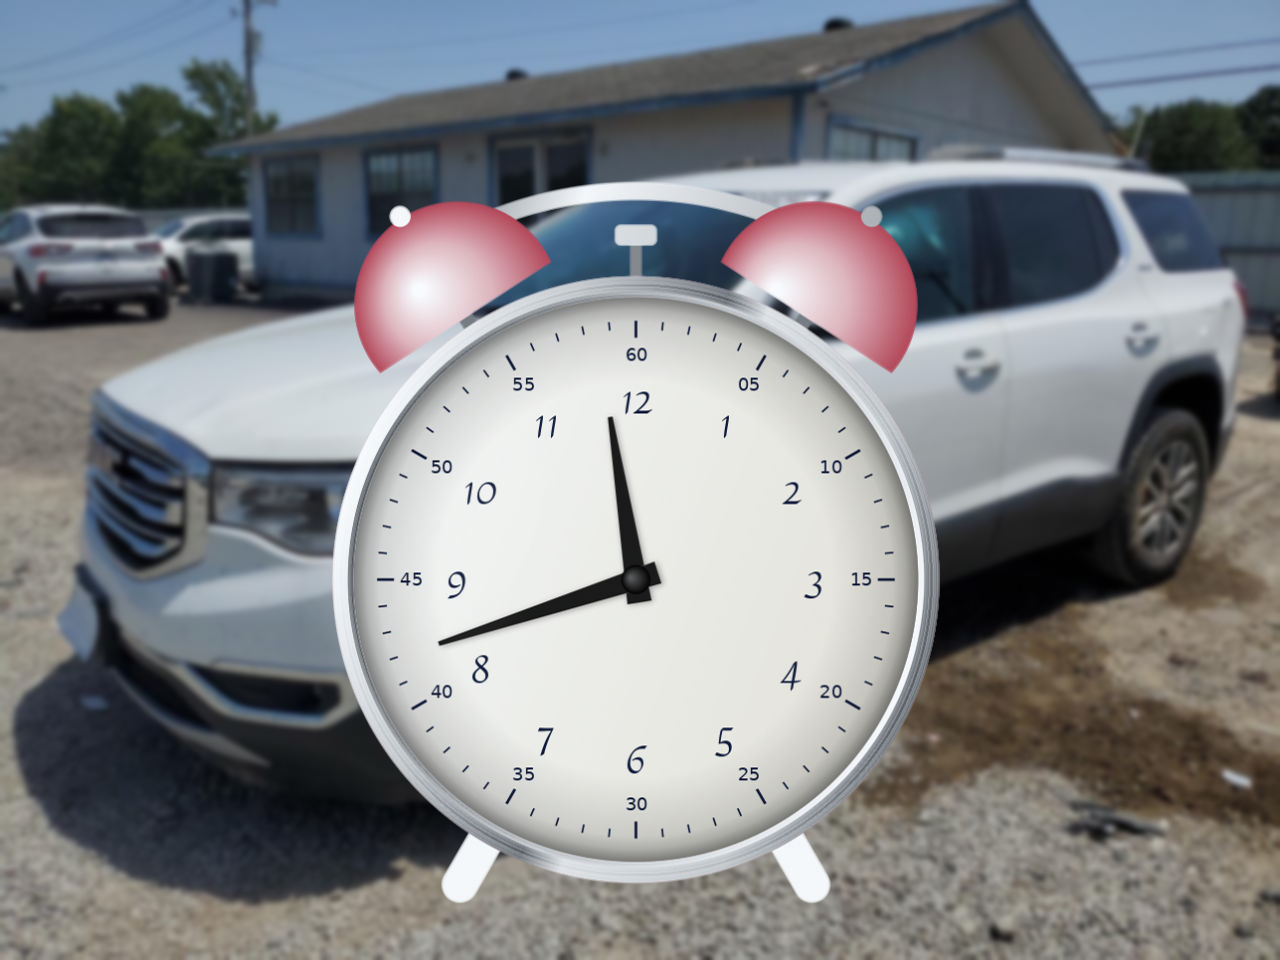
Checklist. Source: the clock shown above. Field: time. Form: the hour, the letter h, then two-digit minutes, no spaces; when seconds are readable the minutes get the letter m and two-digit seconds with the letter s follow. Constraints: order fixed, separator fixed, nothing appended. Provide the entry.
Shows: 11h42
